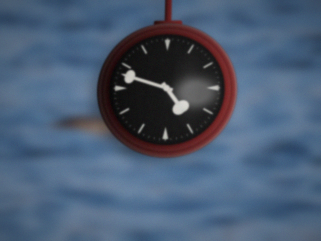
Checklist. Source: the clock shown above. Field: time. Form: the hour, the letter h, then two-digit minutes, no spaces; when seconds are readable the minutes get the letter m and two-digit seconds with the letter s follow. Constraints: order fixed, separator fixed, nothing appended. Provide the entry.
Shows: 4h48
